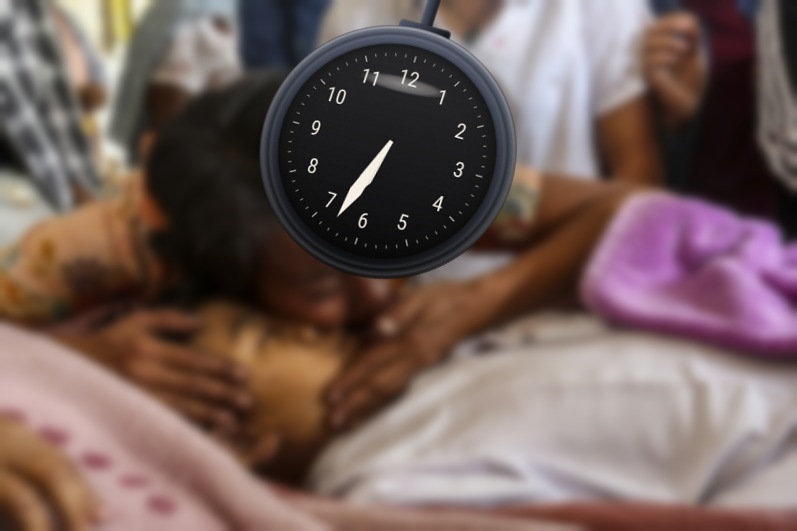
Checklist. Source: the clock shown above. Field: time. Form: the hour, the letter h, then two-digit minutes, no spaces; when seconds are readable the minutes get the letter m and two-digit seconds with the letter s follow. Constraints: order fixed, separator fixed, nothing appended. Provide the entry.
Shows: 6h33
